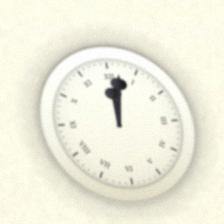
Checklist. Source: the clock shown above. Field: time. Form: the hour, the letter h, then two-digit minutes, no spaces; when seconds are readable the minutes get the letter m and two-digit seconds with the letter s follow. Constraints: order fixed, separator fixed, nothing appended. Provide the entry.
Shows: 12h02
